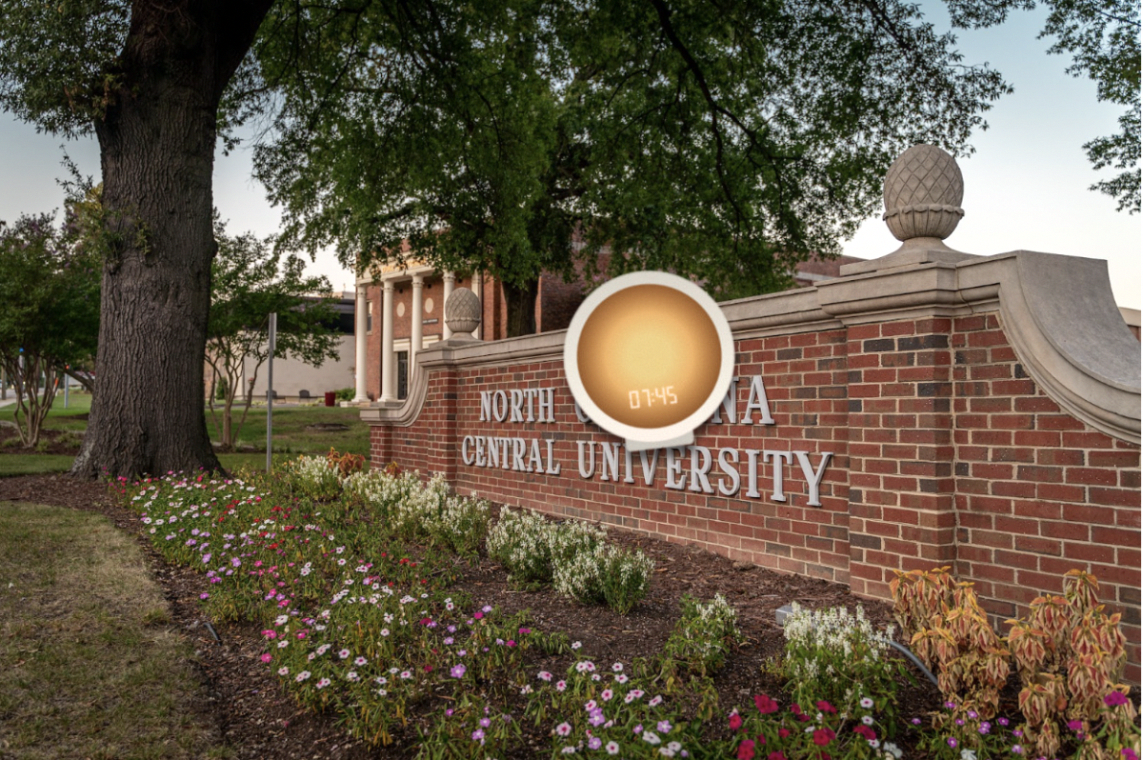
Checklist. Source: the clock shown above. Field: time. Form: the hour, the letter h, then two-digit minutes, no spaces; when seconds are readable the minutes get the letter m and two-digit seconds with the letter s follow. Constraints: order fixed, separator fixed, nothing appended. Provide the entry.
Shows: 7h45
